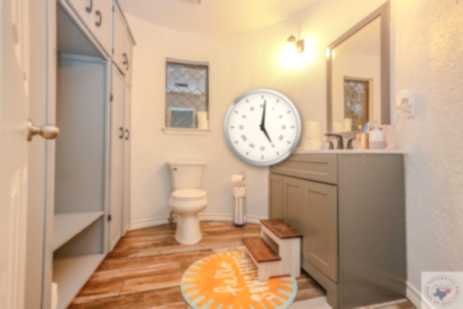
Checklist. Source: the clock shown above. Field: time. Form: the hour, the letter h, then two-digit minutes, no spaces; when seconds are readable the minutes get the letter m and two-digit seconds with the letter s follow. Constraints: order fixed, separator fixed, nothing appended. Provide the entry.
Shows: 5h01
